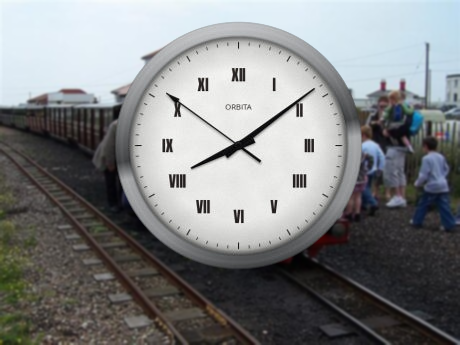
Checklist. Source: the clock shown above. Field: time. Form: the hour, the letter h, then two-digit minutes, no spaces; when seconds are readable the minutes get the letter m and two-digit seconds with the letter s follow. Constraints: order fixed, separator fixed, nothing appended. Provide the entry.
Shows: 8h08m51s
